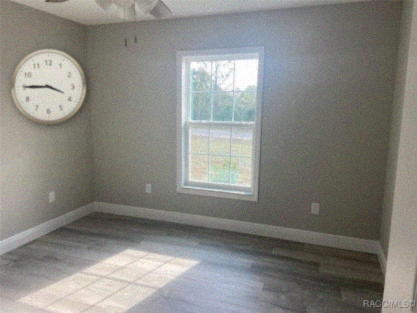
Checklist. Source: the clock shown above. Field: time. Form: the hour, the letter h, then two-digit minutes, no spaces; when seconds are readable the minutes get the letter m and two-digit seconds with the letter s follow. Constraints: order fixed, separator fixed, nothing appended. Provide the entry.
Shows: 3h45
